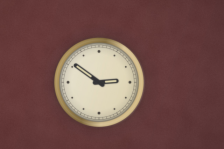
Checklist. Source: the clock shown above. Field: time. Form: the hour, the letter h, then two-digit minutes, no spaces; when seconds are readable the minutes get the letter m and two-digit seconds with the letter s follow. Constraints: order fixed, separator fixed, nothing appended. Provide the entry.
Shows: 2h51
